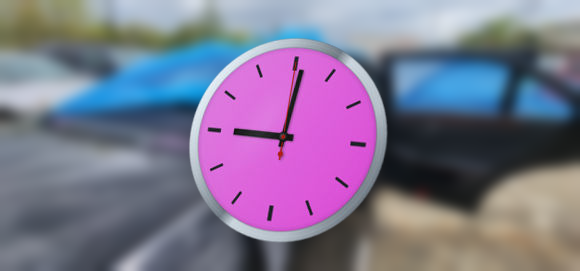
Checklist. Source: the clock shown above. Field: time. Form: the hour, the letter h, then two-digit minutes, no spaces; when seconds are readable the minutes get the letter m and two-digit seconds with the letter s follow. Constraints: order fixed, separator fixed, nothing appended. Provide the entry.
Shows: 9h01m00s
